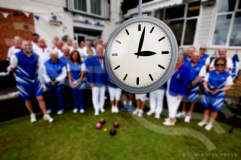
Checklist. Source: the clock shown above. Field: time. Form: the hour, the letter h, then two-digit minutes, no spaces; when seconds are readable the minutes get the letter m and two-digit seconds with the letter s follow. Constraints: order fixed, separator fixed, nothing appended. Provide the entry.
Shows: 3h02
